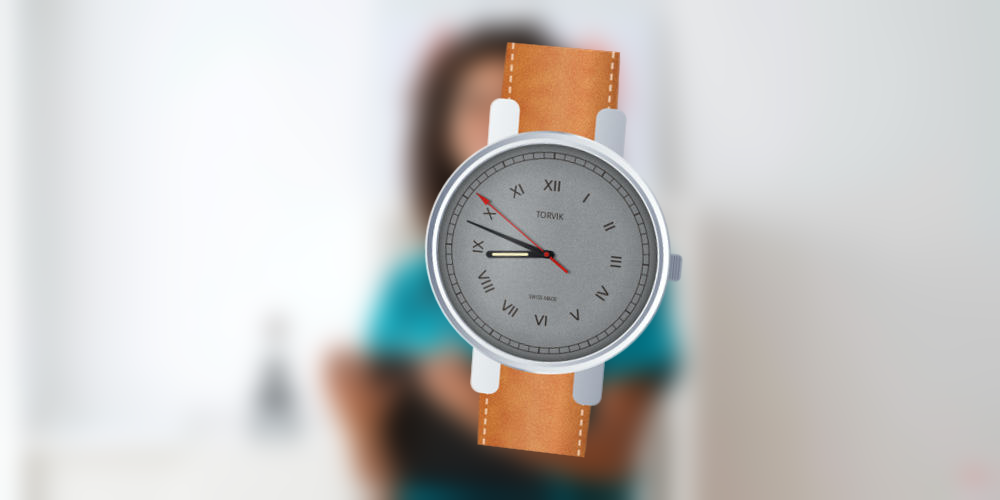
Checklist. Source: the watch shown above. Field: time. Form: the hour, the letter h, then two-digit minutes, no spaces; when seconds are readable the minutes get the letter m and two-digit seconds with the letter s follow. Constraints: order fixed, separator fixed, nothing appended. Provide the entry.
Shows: 8h47m51s
